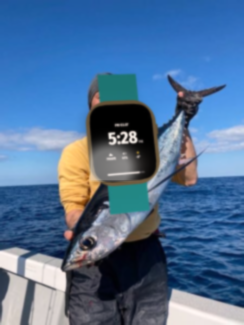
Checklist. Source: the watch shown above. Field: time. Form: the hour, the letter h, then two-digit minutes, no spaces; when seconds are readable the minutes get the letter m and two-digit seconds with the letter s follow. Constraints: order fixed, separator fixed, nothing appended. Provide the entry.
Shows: 5h28
